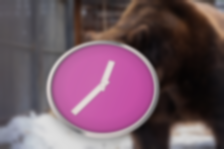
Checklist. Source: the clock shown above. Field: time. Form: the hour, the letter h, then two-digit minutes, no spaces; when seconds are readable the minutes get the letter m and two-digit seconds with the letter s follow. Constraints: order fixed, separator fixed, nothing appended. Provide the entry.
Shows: 12h37
